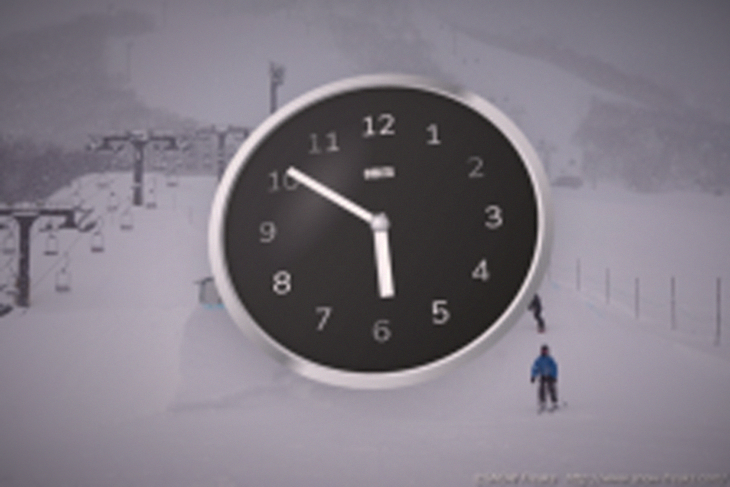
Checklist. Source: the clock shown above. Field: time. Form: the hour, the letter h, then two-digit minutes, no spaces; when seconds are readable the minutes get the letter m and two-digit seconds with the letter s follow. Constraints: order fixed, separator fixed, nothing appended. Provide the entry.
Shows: 5h51
